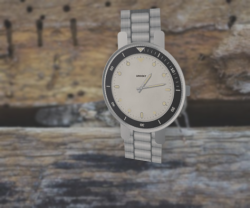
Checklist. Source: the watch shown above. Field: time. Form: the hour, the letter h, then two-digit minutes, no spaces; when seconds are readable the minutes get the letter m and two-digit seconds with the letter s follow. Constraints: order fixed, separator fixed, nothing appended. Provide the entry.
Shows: 1h13
